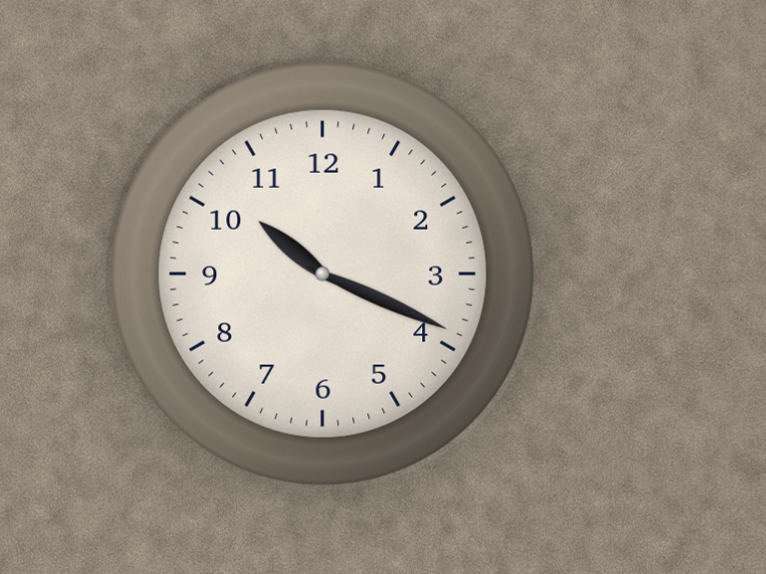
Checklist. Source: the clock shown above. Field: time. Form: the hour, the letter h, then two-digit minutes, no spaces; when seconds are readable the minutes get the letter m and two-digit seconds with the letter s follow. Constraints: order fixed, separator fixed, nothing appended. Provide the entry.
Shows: 10h19
